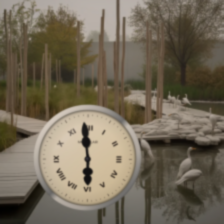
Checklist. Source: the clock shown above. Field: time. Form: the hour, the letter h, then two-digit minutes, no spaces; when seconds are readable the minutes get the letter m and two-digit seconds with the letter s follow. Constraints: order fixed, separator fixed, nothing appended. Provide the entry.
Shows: 5h59
